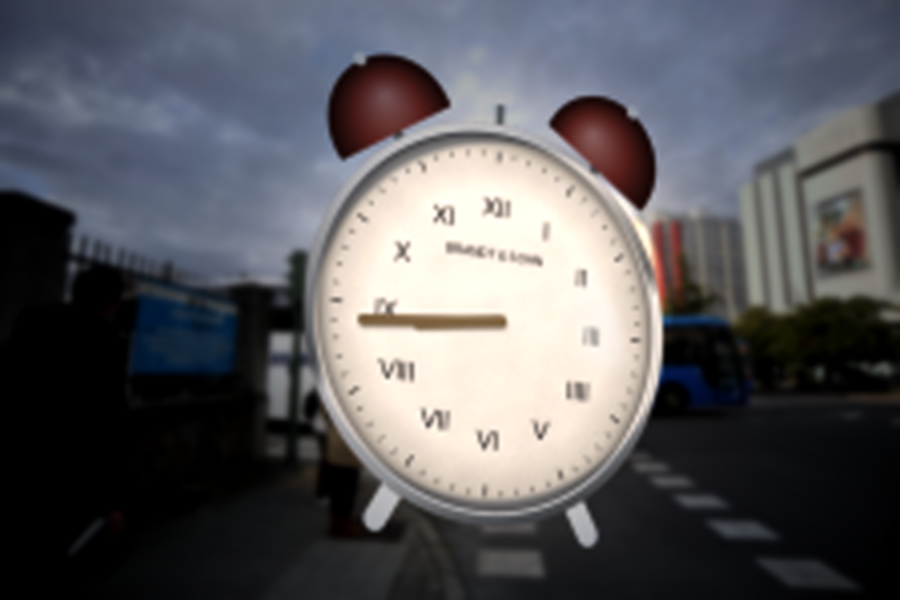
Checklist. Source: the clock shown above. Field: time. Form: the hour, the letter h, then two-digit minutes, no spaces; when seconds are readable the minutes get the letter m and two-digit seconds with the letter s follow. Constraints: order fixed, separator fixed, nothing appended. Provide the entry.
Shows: 8h44
